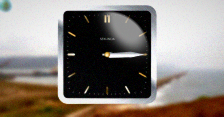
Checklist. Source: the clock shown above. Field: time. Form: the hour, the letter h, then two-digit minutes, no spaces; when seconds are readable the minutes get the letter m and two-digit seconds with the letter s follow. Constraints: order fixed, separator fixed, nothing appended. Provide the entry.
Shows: 3h15
